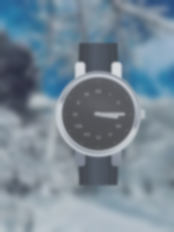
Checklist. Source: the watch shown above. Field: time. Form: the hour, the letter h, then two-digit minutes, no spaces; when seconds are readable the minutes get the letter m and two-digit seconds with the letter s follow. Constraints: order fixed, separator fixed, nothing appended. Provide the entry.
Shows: 3h15
